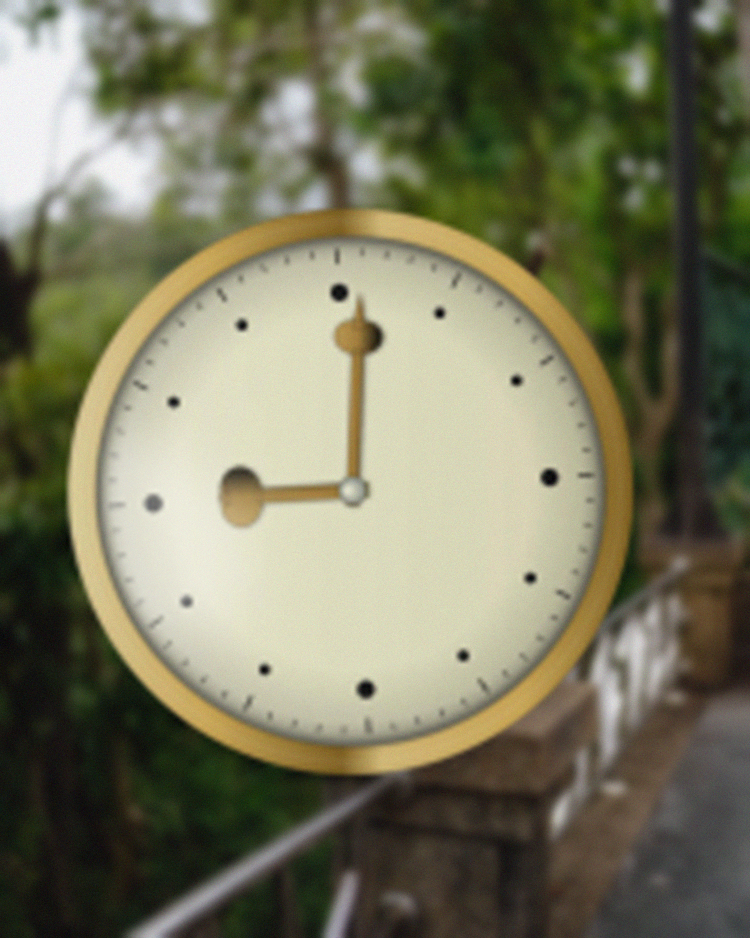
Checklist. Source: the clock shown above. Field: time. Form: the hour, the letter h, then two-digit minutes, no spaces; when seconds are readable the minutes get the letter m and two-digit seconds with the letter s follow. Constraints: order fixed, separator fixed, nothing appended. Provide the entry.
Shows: 9h01
